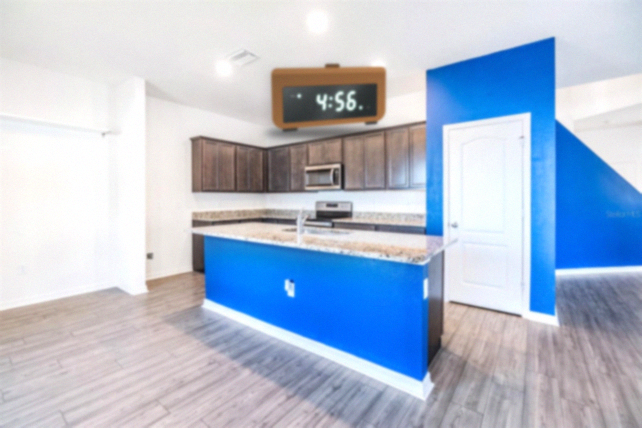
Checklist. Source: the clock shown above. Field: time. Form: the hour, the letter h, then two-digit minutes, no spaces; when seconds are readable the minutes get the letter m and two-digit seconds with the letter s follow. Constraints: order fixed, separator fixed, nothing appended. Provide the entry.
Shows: 4h56
